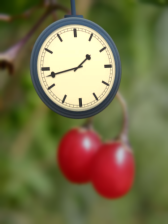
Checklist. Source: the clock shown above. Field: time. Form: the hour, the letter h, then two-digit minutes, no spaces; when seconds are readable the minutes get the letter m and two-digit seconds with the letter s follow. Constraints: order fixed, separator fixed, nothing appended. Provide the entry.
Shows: 1h43
